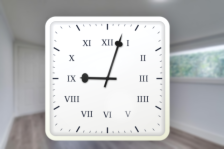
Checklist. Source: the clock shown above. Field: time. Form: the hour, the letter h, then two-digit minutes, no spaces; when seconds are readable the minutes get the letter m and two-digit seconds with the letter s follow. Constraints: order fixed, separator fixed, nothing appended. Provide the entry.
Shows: 9h03
